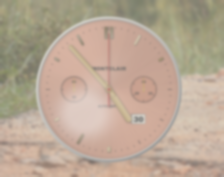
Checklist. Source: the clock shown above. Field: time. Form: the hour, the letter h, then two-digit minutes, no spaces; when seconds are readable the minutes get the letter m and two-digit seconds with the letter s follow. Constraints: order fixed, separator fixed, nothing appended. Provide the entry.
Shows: 4h53
